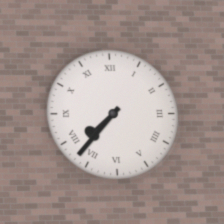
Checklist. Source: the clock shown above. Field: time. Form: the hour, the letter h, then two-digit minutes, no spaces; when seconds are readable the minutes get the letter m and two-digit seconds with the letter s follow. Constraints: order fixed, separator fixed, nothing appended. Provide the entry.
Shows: 7h37
